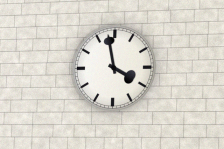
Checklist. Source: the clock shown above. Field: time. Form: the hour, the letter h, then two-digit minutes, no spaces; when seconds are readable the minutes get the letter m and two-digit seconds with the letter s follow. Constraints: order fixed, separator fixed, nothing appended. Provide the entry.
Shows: 3h58
